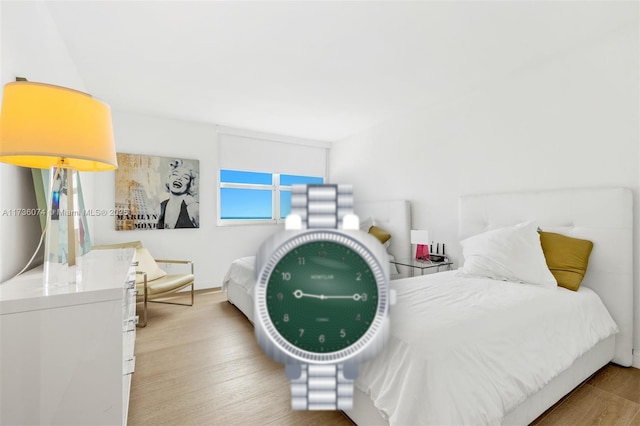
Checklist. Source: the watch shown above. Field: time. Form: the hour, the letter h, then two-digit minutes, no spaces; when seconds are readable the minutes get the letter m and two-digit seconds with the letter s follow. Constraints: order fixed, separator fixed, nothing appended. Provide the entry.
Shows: 9h15
